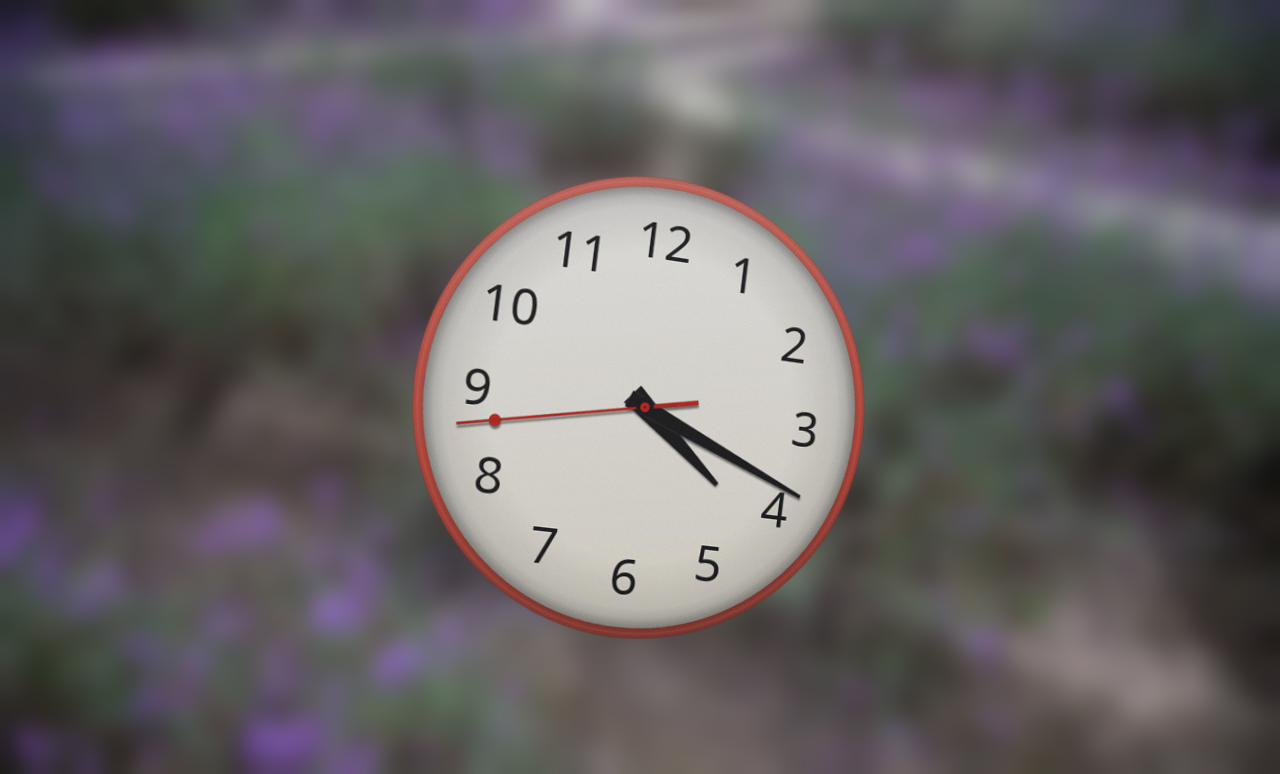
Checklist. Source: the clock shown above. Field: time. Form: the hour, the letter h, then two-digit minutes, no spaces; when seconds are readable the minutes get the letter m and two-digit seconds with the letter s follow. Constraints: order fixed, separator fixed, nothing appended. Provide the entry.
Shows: 4h18m43s
